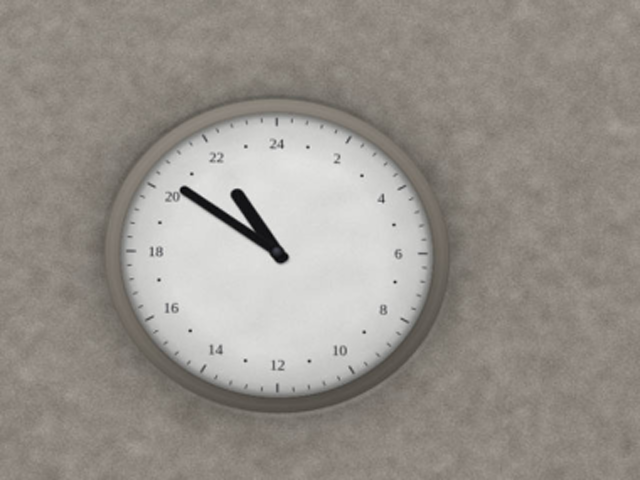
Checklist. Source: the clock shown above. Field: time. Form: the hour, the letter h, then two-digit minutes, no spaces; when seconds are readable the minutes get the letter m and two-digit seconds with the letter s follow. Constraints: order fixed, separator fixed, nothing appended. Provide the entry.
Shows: 21h51
